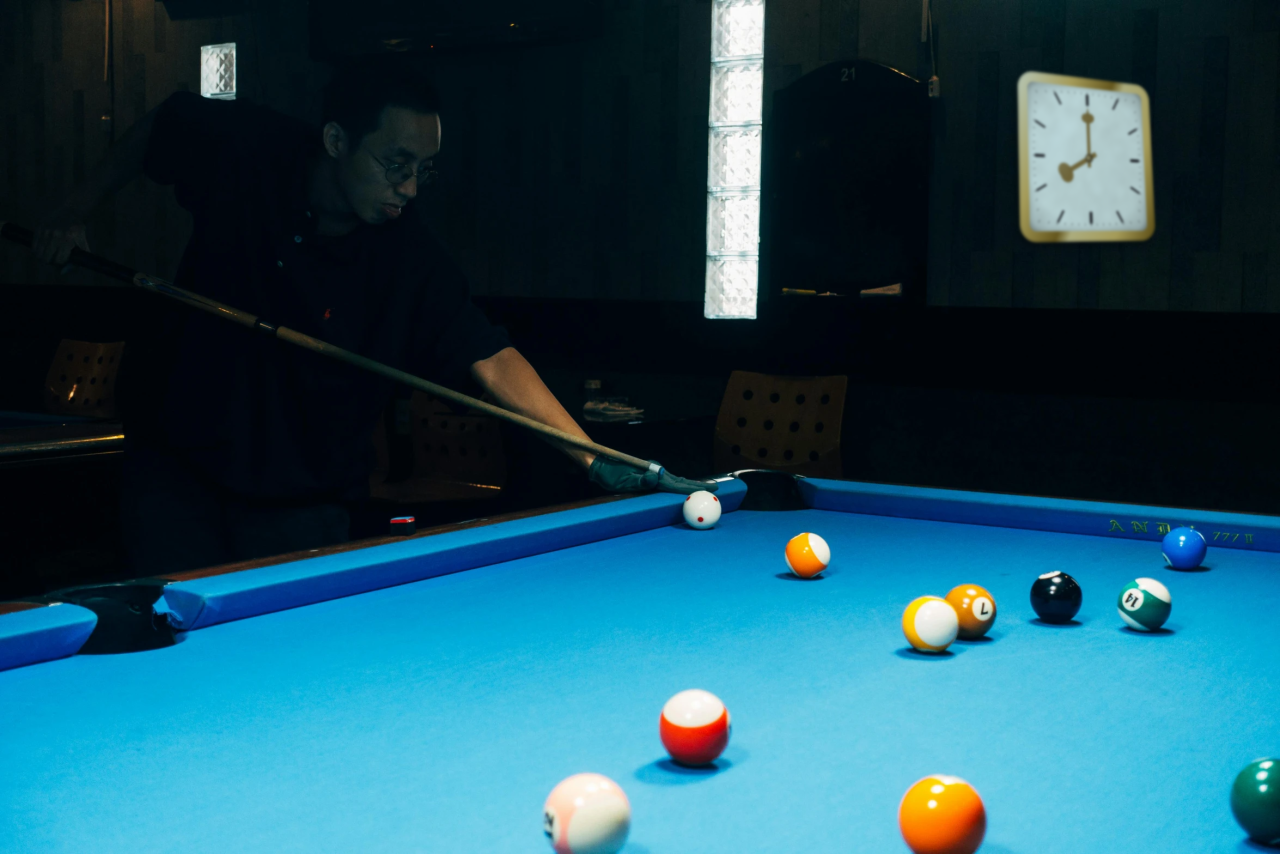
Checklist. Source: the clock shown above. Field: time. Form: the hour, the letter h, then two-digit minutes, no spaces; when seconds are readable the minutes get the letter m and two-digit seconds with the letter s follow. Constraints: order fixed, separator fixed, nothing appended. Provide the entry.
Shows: 8h00
